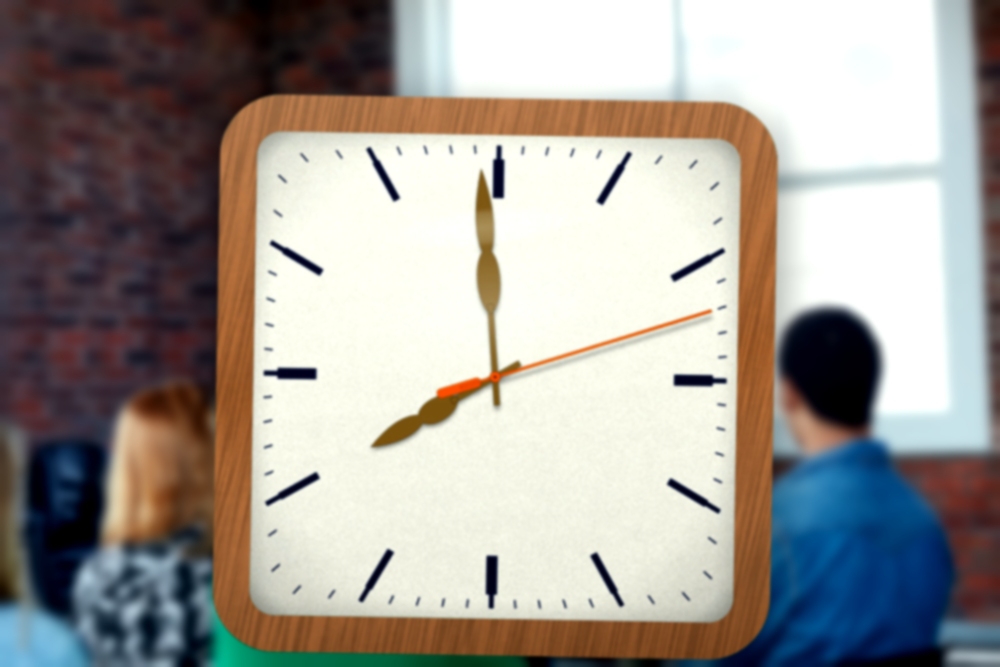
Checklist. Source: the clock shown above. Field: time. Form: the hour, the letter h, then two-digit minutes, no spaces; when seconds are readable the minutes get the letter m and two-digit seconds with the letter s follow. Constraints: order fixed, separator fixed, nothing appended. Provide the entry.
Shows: 7h59m12s
